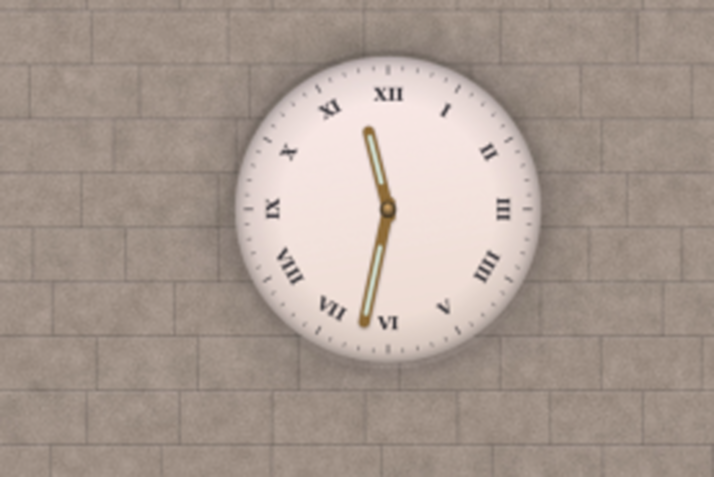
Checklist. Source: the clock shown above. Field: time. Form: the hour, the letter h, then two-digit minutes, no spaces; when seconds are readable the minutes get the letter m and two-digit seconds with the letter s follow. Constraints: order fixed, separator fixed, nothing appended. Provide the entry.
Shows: 11h32
